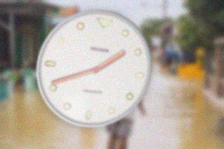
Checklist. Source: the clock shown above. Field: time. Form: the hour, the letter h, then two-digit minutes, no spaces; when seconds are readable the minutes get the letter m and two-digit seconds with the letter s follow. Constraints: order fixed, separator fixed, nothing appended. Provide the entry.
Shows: 1h41
